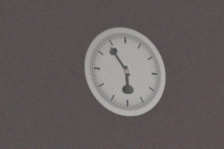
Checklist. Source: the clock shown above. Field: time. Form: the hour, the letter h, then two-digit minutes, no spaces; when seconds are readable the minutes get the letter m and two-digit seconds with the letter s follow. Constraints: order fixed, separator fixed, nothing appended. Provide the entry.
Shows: 5h54
